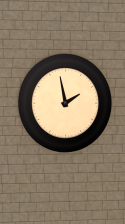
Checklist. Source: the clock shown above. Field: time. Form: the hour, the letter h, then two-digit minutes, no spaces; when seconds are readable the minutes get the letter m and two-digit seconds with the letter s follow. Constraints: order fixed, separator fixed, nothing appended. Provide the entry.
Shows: 1h58
